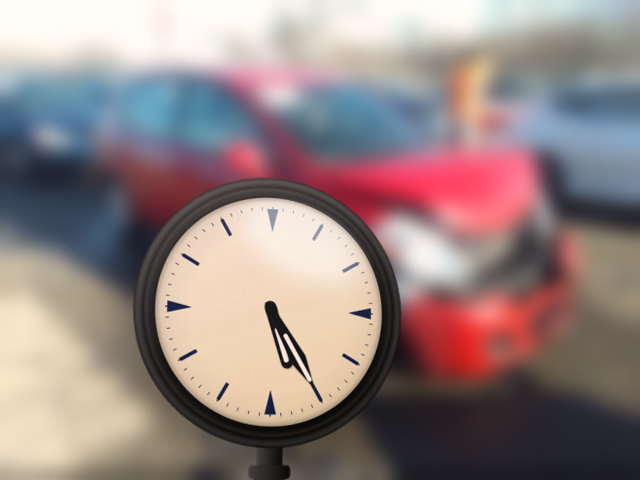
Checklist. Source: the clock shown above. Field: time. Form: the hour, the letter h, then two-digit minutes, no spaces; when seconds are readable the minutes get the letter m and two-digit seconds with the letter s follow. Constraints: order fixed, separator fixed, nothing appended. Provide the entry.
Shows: 5h25
